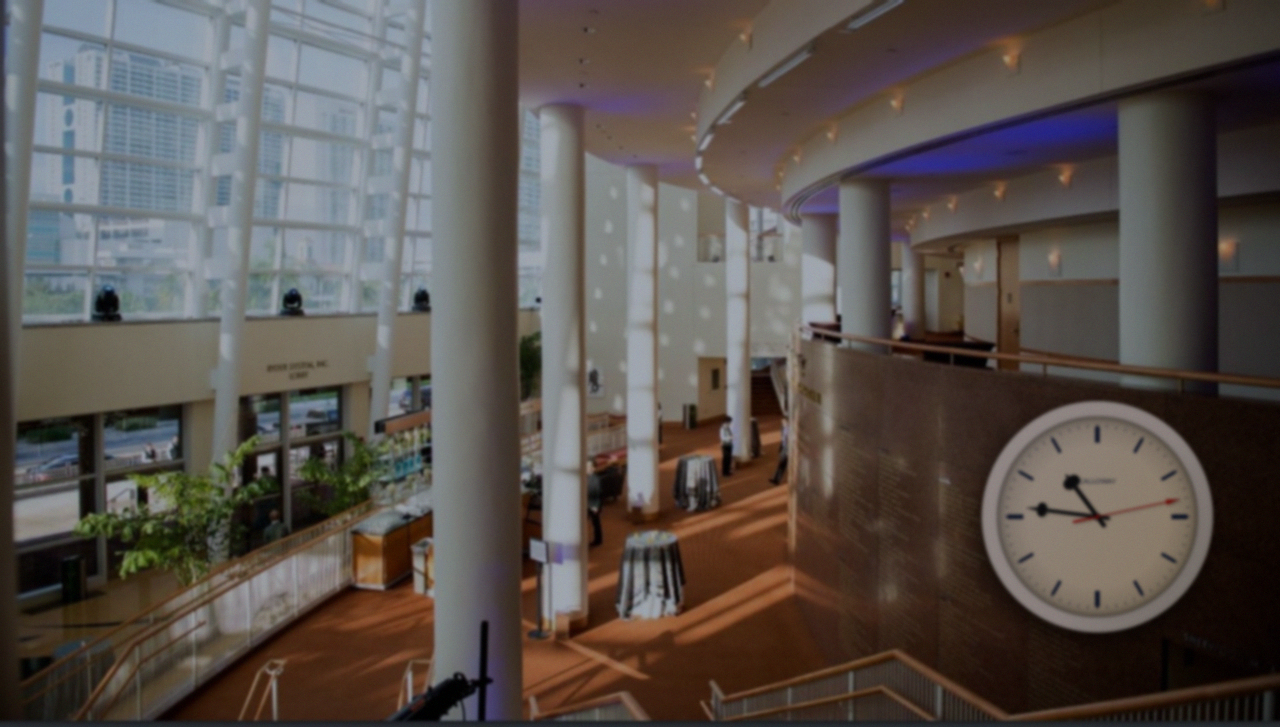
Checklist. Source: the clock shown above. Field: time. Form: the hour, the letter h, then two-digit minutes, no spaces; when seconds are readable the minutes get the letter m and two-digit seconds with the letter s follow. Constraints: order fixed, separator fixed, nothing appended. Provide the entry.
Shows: 10h46m13s
